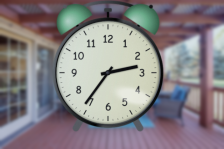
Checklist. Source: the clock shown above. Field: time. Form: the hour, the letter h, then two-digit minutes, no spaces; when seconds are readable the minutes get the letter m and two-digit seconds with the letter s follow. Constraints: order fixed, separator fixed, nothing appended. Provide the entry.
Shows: 2h36
